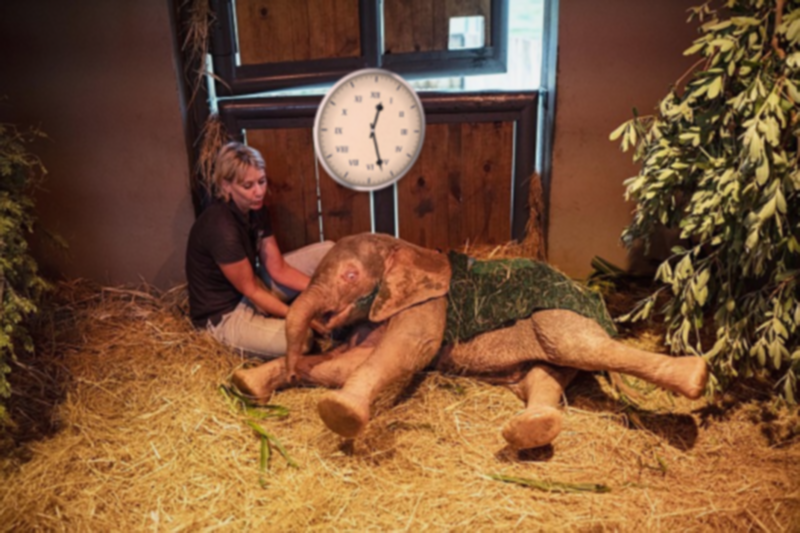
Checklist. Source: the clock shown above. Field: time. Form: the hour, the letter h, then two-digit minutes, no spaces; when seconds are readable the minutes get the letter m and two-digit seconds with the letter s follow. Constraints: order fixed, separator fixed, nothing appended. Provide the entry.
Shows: 12h27
